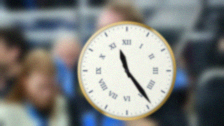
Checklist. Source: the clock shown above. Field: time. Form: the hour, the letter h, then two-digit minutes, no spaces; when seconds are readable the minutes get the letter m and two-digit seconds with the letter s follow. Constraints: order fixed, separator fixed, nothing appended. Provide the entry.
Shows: 11h24
